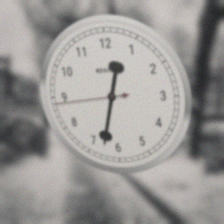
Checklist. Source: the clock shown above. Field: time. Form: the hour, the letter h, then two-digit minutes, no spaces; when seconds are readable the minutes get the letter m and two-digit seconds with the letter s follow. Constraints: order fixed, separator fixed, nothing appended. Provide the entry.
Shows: 12h32m44s
